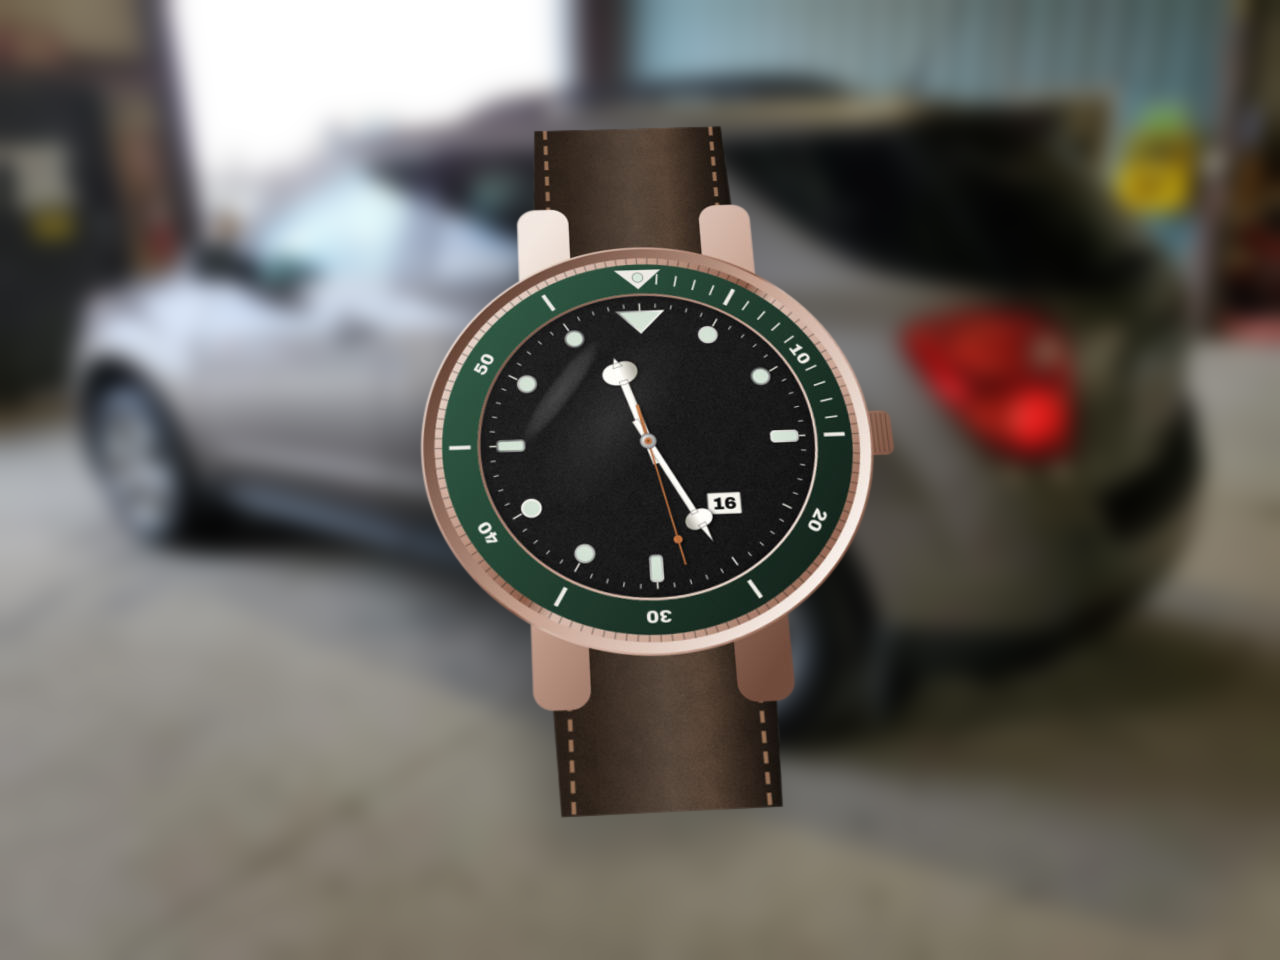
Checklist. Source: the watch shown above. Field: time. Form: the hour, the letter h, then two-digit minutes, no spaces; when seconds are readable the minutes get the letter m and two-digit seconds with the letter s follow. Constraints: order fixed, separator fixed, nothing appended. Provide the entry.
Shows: 11h25m28s
